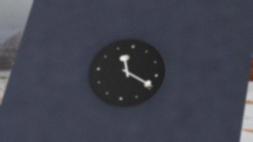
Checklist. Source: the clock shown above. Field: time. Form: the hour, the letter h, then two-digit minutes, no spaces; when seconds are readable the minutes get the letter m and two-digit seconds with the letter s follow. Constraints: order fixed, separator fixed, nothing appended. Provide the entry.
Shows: 11h19
